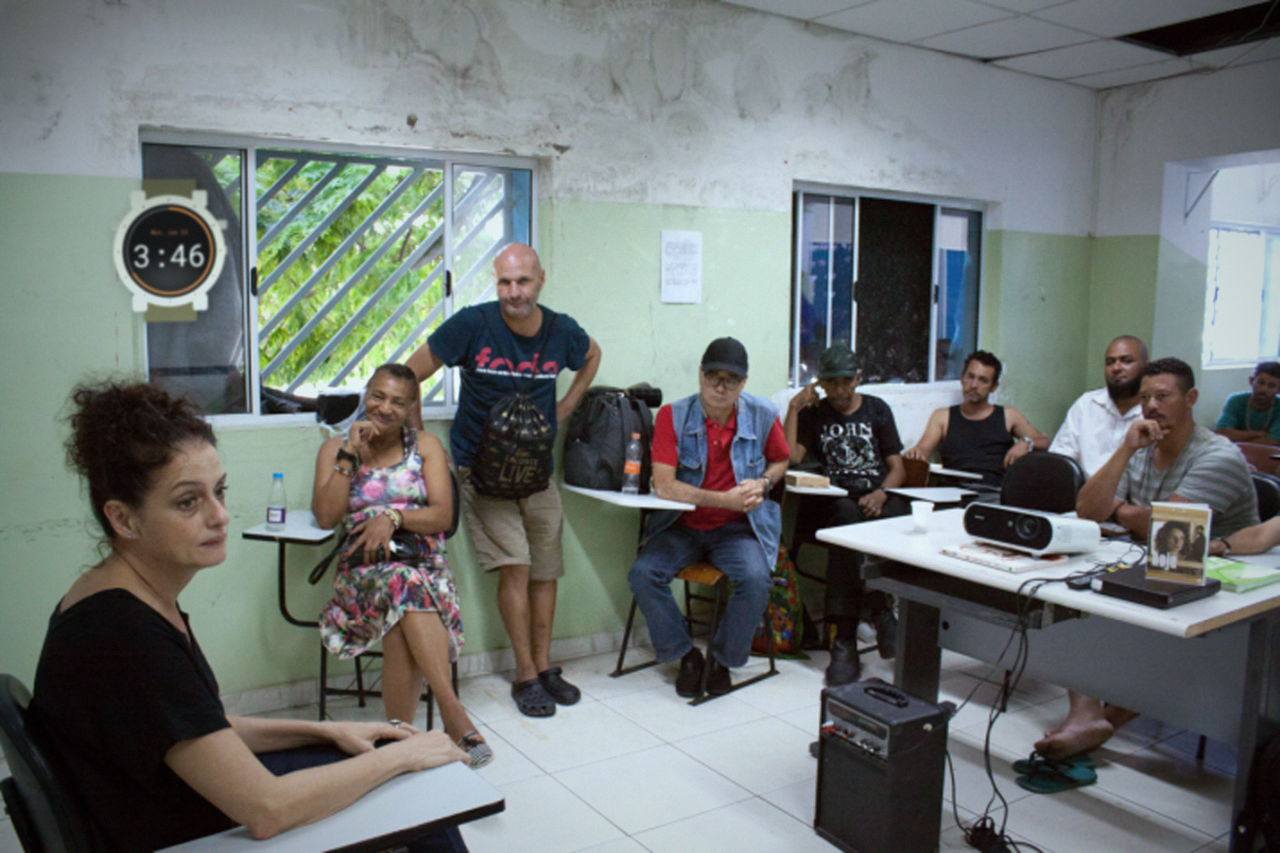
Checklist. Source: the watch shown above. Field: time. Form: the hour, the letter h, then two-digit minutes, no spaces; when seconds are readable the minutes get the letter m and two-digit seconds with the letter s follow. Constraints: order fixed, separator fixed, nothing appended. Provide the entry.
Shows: 3h46
